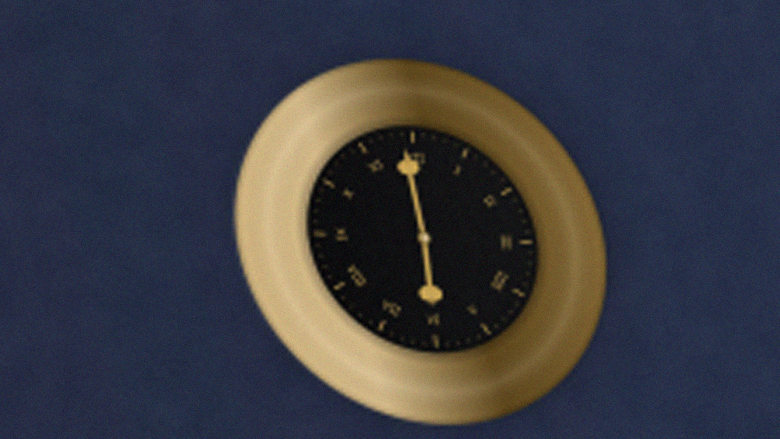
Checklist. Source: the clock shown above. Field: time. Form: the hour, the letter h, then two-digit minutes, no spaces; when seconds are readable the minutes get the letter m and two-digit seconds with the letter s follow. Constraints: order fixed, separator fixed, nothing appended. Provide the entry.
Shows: 5h59
